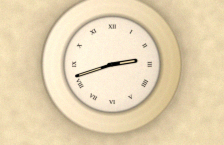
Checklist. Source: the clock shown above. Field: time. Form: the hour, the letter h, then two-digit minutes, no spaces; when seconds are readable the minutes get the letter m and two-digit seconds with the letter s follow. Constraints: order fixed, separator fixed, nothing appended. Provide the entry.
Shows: 2h42
